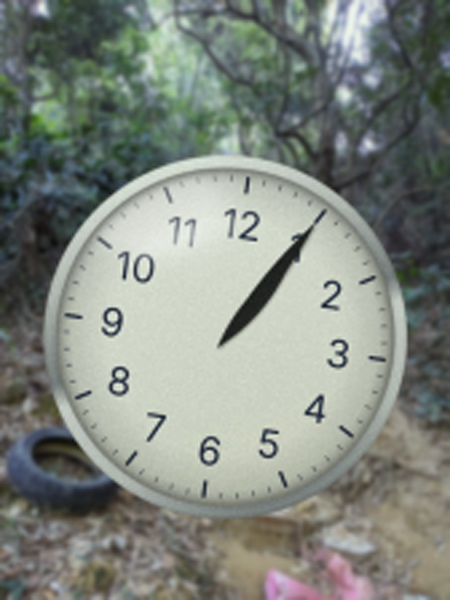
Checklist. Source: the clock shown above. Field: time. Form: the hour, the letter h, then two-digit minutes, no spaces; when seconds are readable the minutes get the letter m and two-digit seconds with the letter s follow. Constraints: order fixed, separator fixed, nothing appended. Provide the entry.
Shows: 1h05
